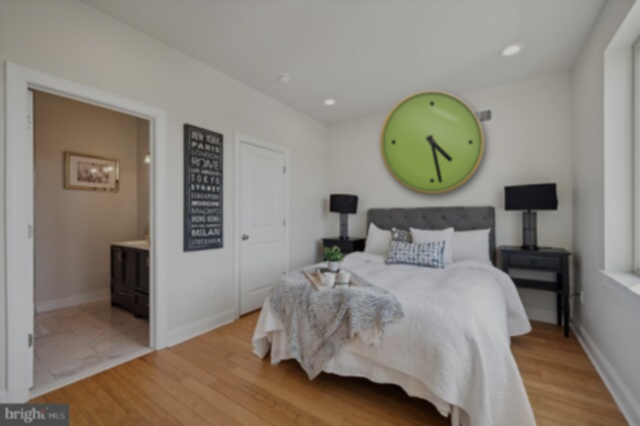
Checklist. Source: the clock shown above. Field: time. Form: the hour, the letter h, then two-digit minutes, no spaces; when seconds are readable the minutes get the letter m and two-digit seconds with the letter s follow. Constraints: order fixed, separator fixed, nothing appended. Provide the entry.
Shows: 4h28
